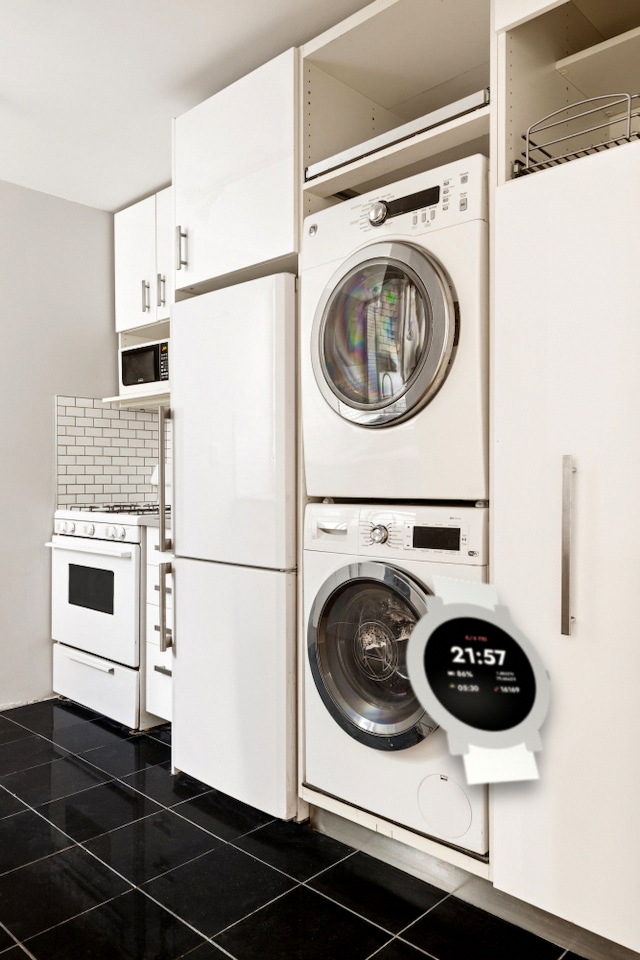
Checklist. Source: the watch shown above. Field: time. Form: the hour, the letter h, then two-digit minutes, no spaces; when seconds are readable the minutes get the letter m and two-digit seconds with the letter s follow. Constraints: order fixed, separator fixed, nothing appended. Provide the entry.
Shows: 21h57
